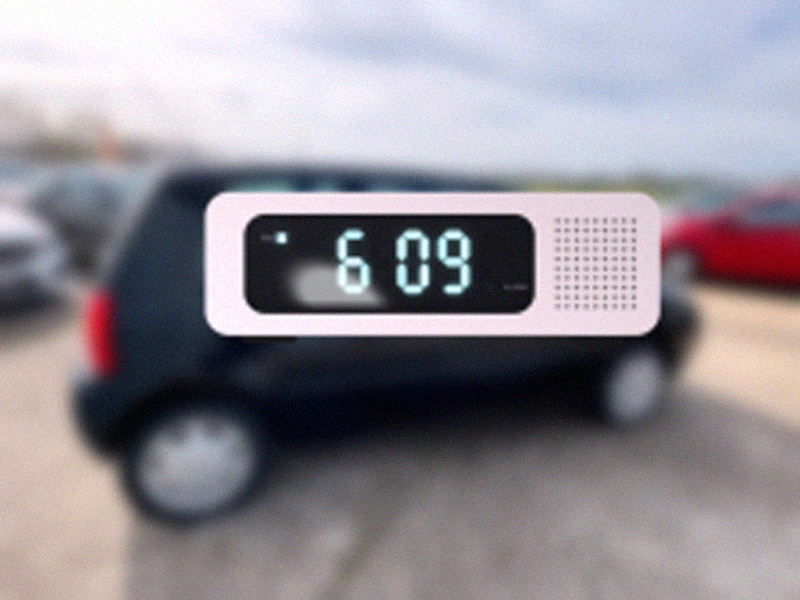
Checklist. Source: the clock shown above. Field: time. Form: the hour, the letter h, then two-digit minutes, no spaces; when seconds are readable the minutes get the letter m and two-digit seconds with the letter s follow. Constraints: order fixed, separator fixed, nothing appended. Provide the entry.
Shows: 6h09
